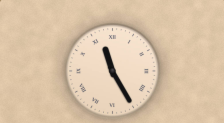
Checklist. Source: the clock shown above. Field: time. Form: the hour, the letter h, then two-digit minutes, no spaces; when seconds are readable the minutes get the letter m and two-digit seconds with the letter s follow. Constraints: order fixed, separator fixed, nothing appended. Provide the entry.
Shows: 11h25
